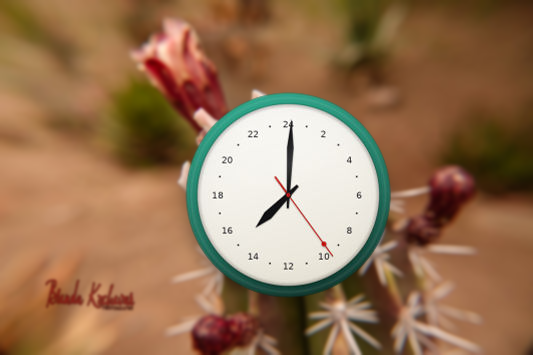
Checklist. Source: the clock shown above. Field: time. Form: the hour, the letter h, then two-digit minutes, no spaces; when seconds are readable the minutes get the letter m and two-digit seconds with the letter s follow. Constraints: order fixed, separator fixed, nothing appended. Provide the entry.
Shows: 15h00m24s
